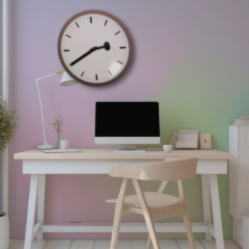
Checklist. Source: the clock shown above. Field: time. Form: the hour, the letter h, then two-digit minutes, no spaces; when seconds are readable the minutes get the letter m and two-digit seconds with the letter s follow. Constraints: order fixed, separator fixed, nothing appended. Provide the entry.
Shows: 2h40
